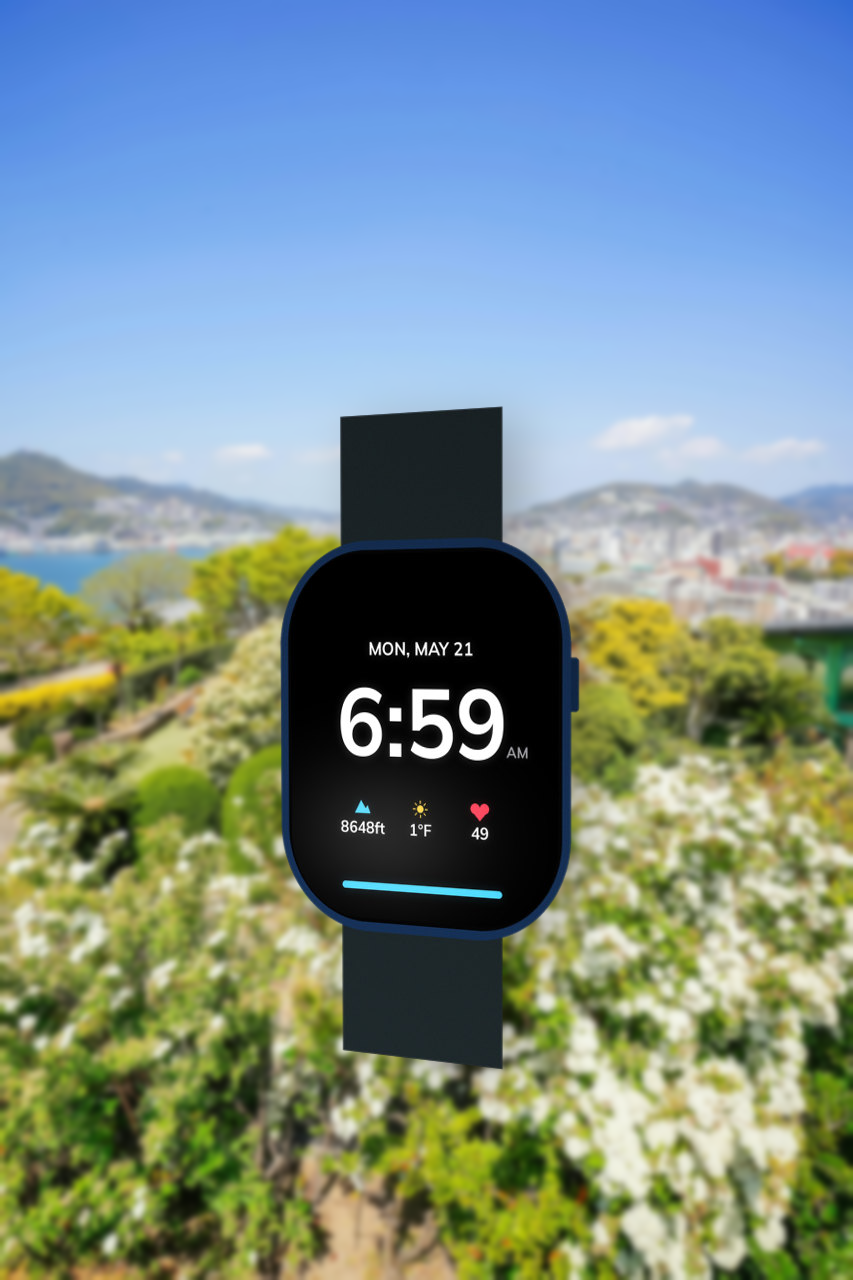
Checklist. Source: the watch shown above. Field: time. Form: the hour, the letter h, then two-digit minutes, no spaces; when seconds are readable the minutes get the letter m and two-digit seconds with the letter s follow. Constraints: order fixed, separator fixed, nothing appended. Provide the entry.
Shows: 6h59
